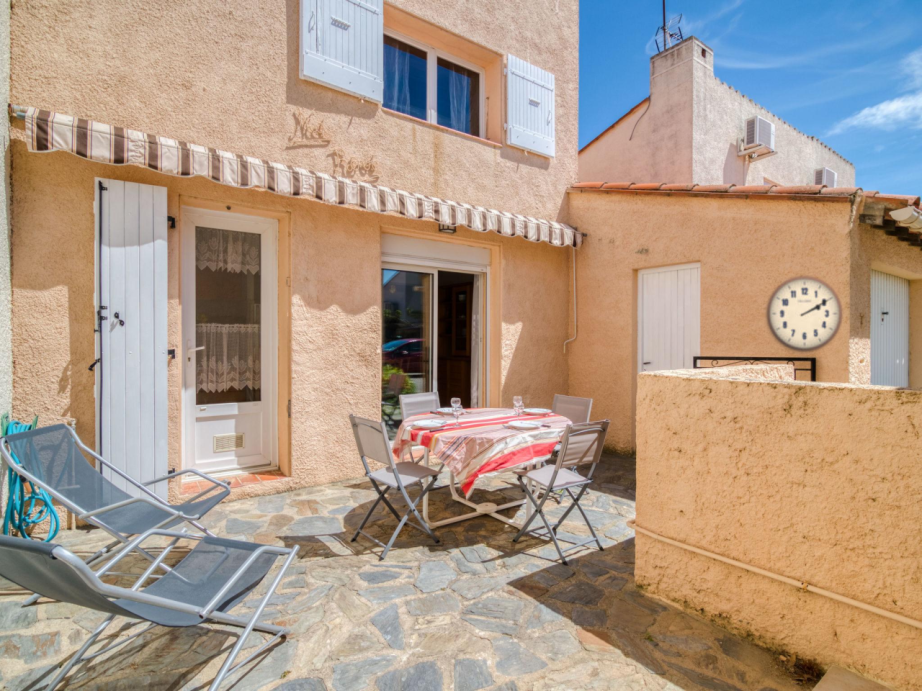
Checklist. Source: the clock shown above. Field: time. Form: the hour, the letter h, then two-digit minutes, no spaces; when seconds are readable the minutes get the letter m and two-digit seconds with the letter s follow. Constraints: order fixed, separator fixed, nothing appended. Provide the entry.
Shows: 2h10
